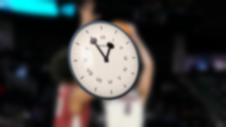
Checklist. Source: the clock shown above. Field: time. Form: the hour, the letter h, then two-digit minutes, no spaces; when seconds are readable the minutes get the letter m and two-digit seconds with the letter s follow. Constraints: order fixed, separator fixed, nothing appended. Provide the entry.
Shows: 12h55
